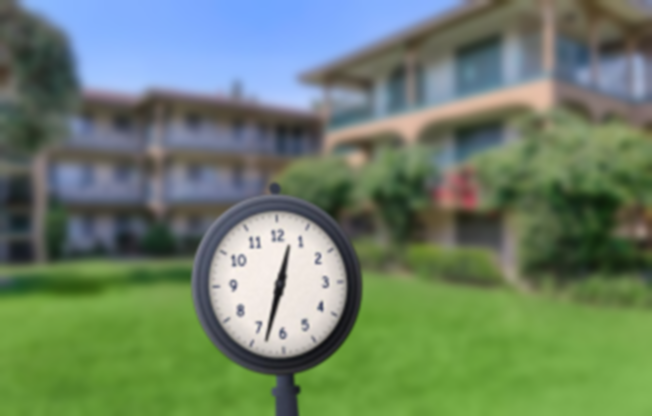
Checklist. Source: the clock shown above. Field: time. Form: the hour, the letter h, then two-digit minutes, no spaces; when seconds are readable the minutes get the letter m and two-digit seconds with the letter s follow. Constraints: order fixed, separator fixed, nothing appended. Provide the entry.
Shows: 12h33
